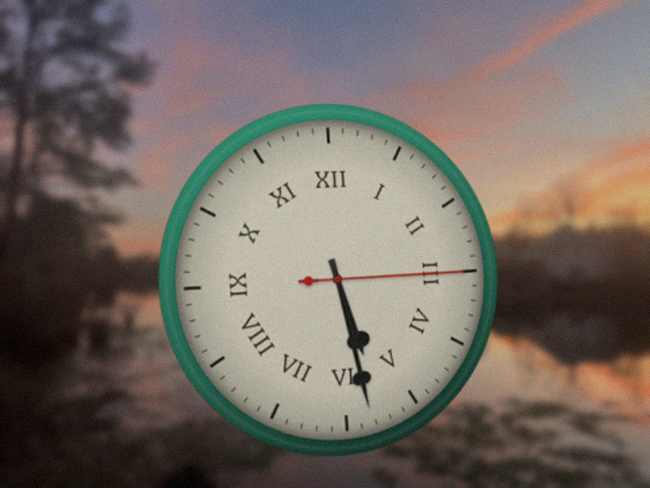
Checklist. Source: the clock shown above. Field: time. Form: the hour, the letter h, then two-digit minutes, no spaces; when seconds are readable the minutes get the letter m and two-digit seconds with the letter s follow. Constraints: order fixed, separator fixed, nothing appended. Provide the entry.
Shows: 5h28m15s
